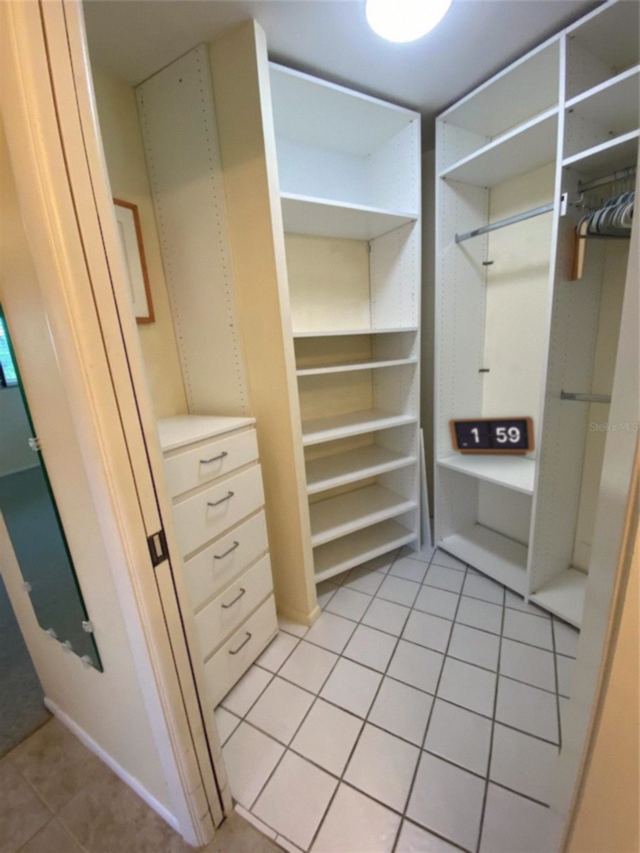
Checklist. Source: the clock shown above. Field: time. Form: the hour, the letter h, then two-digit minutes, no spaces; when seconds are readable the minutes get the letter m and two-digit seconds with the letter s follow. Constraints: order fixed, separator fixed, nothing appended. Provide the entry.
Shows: 1h59
